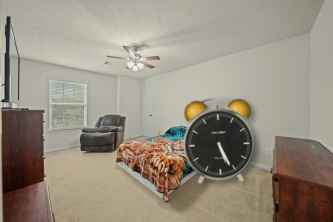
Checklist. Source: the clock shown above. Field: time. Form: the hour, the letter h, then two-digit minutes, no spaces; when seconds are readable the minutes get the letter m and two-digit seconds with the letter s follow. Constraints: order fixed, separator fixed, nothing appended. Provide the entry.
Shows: 5h26
